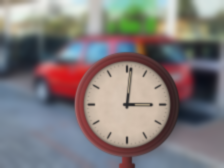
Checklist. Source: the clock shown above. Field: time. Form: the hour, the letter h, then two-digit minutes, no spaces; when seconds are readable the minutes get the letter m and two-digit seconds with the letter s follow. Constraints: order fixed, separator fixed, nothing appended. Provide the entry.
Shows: 3h01
